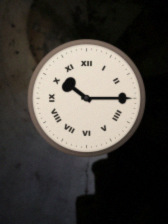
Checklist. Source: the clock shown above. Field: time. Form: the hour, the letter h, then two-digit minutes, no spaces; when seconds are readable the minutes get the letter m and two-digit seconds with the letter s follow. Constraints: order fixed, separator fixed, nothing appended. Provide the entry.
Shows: 10h15
